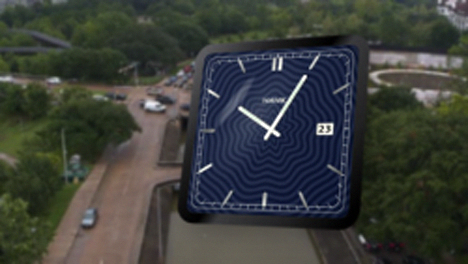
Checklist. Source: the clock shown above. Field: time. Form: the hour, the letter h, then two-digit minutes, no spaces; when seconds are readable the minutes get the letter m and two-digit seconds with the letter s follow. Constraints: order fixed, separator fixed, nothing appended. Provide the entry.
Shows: 10h05
